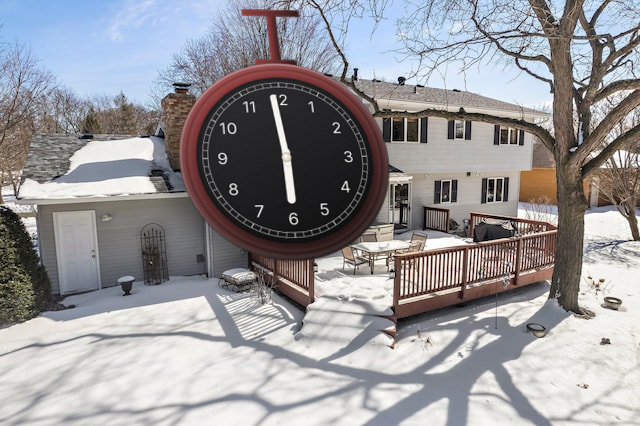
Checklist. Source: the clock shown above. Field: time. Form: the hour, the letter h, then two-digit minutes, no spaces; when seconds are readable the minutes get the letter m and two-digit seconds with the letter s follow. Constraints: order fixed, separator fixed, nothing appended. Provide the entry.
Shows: 5h59
